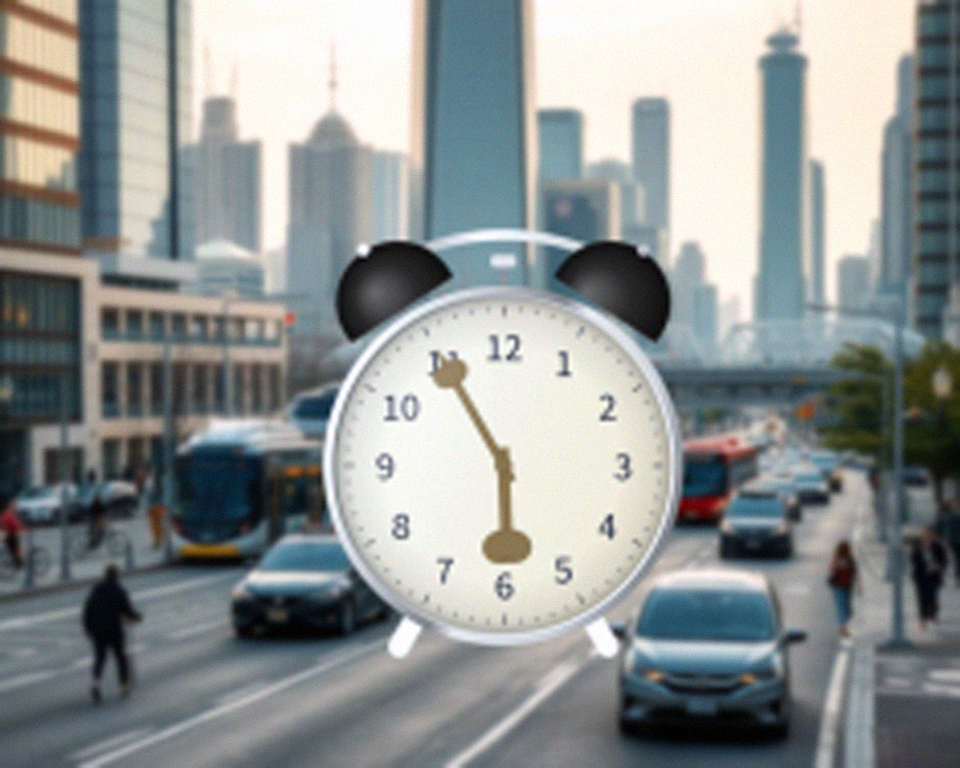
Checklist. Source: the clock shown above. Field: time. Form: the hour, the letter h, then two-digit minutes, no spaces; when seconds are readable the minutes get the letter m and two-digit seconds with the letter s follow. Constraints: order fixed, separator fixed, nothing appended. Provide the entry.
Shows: 5h55
